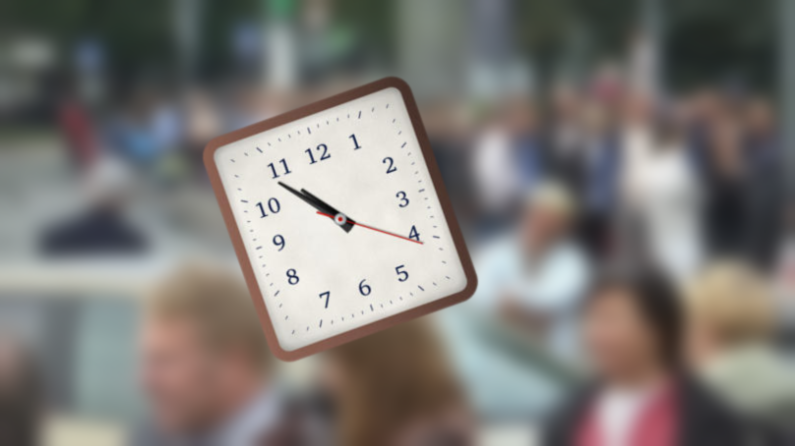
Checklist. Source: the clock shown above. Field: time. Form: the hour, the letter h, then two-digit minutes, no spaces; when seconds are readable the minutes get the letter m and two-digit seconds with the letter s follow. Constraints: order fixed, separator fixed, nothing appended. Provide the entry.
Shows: 10h53m21s
